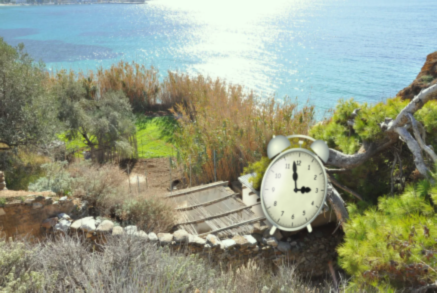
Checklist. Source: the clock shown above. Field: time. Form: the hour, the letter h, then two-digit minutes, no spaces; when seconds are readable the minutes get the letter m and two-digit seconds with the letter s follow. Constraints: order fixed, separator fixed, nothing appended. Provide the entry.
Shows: 2h58
